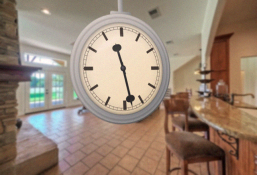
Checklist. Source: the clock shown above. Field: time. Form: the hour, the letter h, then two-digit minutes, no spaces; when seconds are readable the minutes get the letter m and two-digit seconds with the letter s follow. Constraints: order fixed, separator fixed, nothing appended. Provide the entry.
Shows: 11h28
